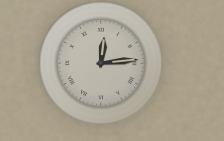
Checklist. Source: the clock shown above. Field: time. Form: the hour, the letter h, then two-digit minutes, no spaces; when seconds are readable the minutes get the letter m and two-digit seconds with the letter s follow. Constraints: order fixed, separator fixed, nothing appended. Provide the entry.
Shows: 12h14
